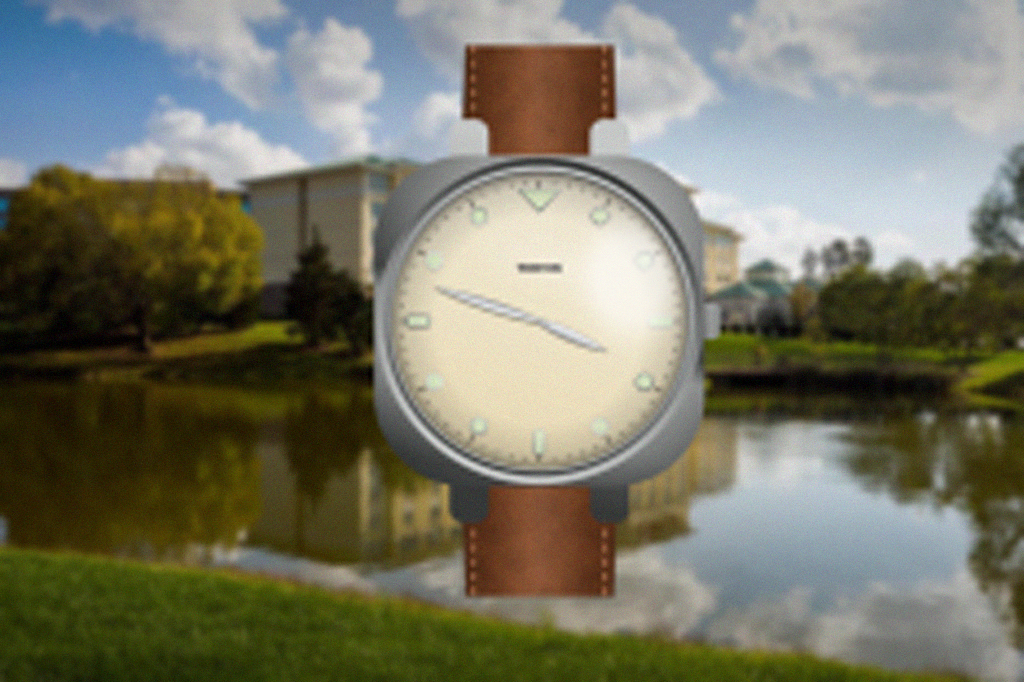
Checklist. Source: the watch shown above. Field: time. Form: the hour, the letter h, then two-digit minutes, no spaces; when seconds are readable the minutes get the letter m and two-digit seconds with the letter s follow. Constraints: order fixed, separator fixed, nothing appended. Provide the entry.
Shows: 3h48
